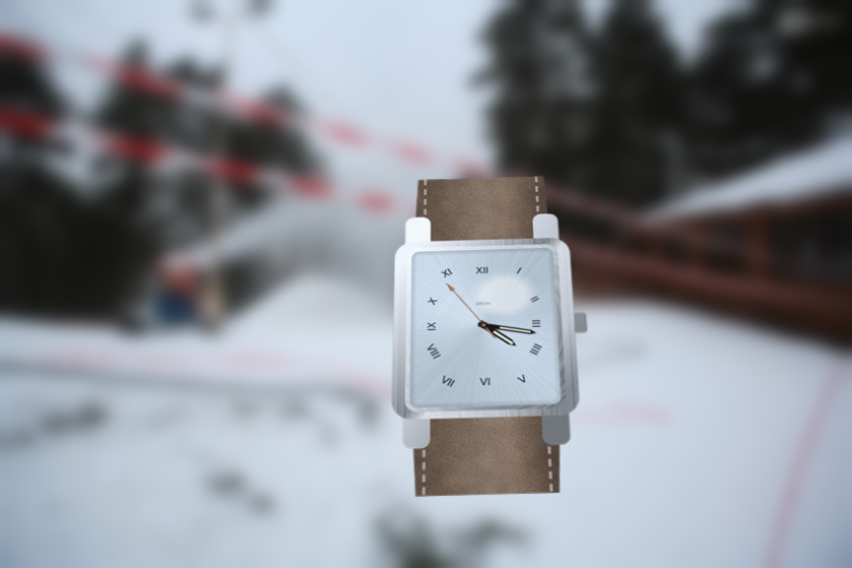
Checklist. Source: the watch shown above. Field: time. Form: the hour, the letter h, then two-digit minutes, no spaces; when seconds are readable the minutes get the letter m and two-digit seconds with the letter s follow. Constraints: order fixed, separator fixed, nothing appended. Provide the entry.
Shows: 4h16m54s
